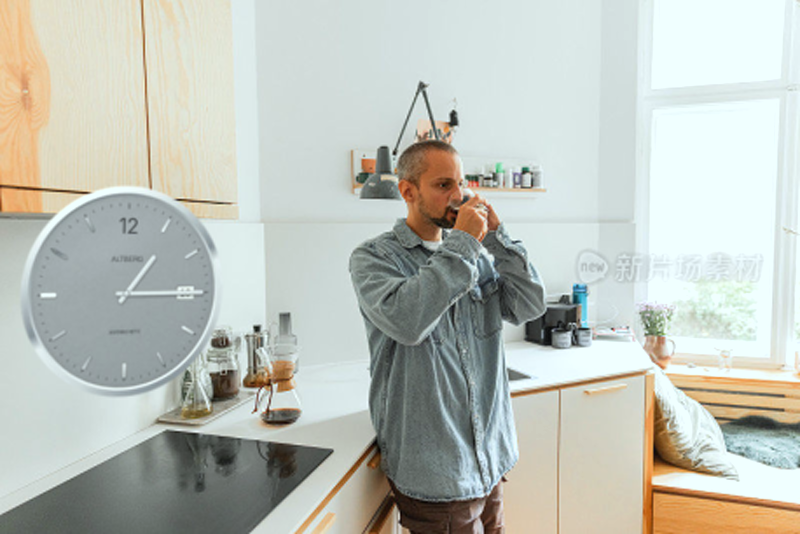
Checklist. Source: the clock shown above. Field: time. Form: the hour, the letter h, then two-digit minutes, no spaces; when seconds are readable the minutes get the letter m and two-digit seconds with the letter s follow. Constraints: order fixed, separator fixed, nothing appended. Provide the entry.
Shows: 1h15
